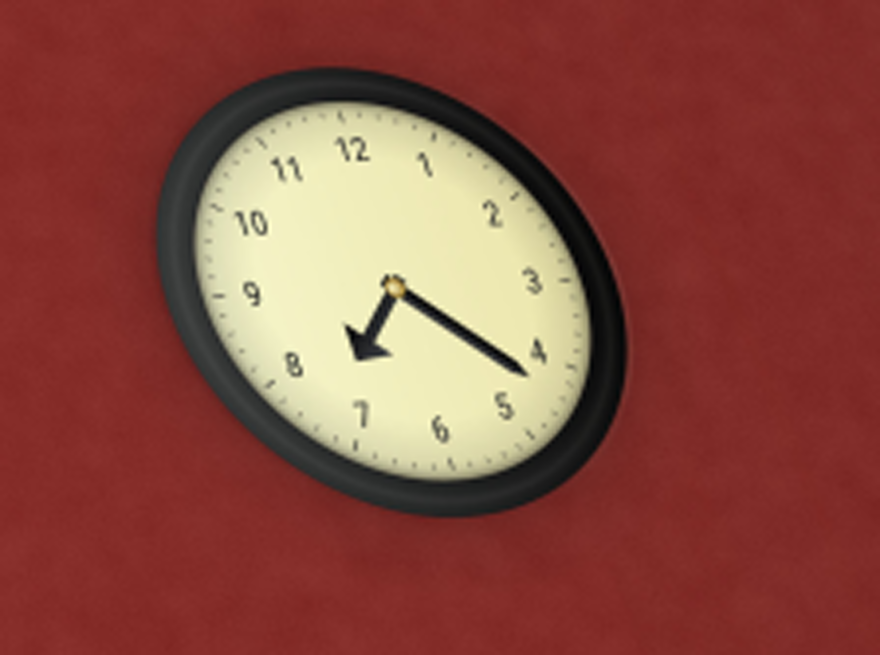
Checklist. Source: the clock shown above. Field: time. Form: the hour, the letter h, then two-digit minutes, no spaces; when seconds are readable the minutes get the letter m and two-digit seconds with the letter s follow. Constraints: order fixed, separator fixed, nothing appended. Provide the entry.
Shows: 7h22
